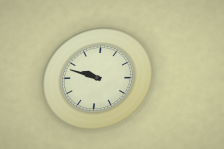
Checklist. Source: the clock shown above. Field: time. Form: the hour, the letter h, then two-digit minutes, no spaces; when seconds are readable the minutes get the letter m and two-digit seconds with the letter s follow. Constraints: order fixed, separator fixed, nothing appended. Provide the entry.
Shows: 9h48
